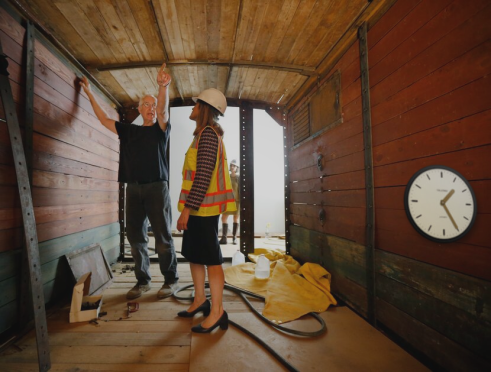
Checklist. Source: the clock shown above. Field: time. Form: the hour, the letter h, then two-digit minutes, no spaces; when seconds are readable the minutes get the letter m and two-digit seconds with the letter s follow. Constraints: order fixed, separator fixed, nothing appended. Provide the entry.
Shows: 1h25
